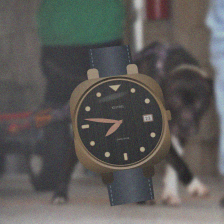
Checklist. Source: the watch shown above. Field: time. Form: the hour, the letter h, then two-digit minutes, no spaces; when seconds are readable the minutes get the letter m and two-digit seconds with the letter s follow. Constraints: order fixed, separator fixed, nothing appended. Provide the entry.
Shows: 7h47
